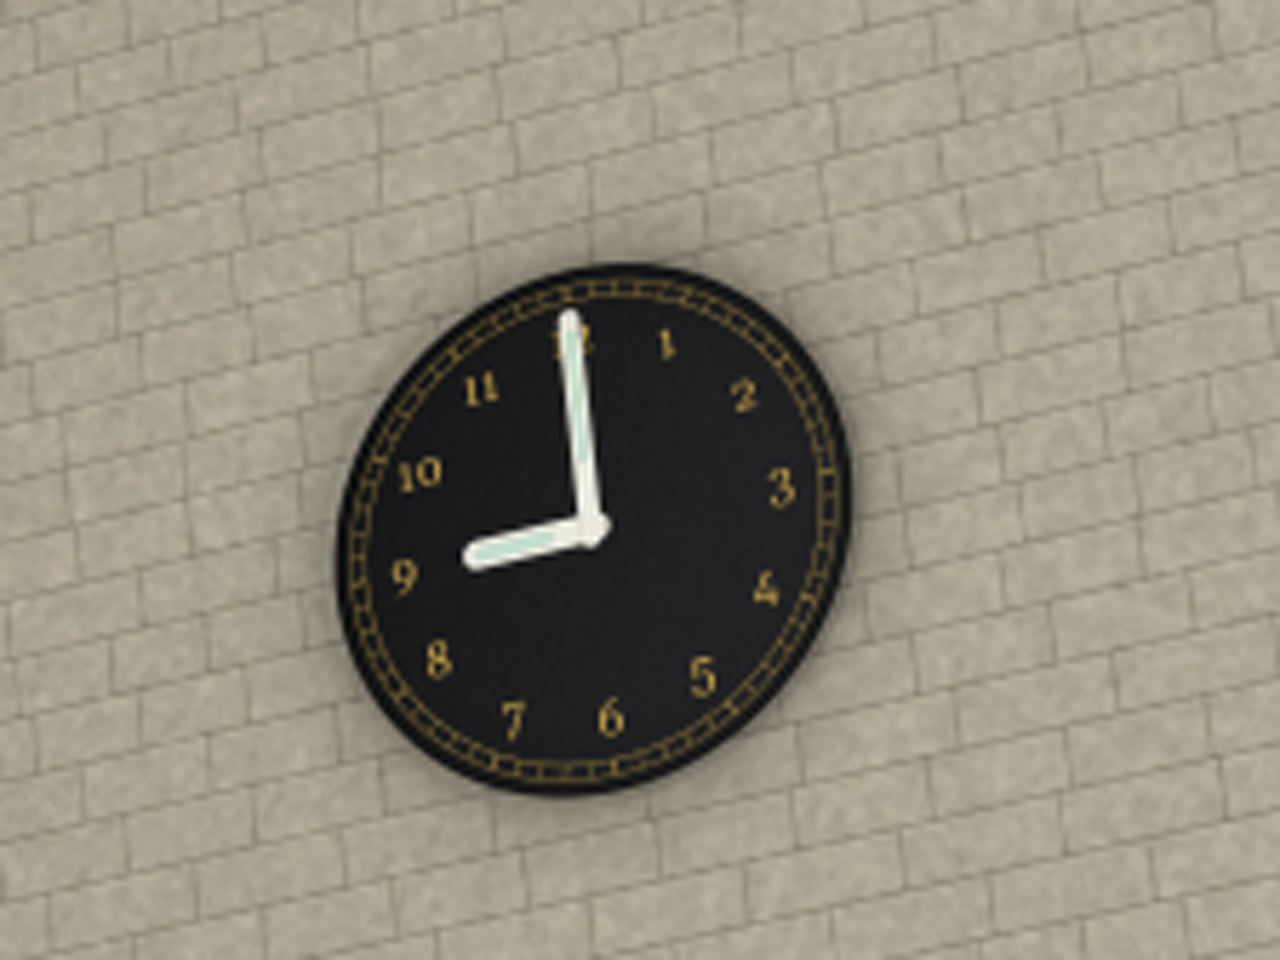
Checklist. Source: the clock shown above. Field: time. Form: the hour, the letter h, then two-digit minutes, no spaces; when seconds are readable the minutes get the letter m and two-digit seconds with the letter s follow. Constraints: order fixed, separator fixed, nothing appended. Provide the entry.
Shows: 9h00
